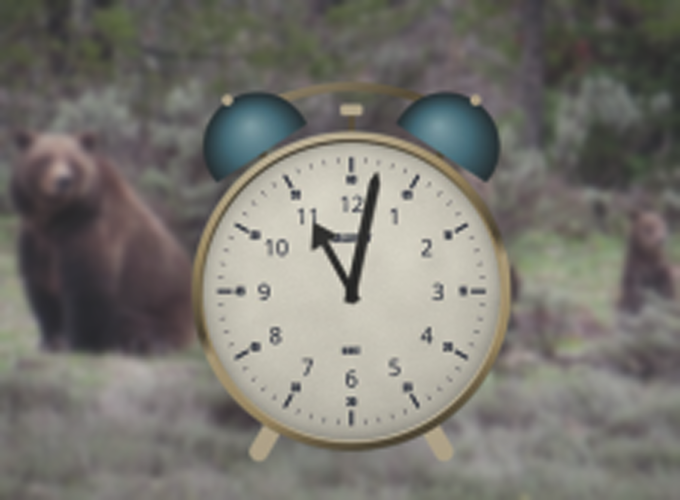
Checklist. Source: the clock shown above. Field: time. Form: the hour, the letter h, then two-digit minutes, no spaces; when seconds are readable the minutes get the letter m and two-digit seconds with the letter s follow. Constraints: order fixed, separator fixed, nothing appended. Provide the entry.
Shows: 11h02
